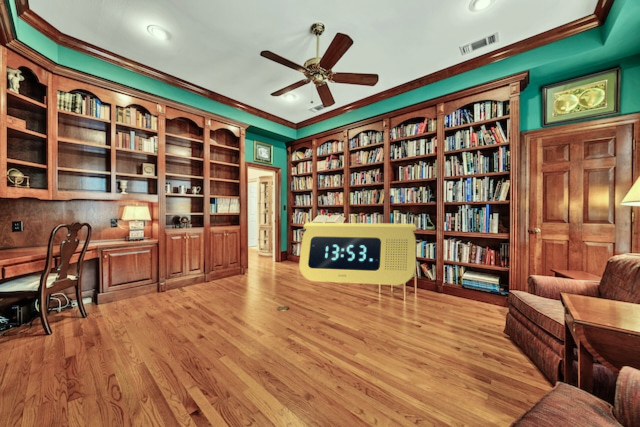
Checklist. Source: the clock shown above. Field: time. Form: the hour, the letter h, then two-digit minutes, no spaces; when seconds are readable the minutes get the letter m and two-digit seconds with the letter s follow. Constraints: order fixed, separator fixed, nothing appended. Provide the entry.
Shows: 13h53
